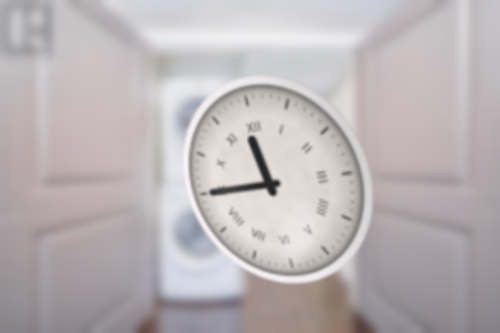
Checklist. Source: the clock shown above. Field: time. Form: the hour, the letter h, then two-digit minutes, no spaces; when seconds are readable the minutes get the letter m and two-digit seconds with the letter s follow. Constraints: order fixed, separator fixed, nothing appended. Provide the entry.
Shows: 11h45
